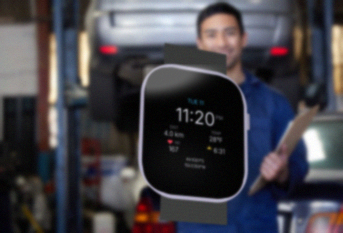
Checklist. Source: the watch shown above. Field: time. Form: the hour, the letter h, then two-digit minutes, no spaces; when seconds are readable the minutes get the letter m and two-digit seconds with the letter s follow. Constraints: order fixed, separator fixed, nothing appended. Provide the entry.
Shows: 11h20
